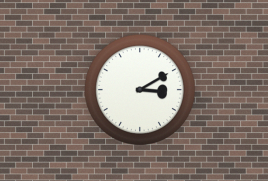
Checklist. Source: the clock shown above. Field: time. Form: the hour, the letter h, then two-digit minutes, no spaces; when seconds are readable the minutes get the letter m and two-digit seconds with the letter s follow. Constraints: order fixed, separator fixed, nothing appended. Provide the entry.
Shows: 3h10
